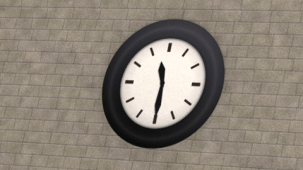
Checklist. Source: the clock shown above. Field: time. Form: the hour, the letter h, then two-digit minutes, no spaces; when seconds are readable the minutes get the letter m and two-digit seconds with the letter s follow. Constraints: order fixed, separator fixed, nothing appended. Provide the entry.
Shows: 11h30
